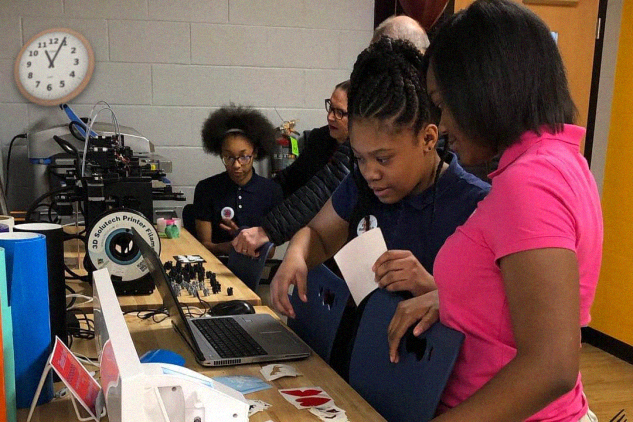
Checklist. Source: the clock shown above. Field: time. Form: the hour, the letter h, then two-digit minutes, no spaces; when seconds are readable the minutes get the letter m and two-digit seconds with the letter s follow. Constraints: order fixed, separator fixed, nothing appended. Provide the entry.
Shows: 11h04
